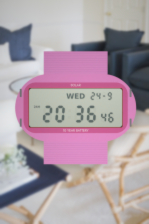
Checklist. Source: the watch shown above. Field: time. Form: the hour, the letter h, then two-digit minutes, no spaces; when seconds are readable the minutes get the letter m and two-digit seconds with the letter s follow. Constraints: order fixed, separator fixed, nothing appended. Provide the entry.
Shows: 20h36m46s
